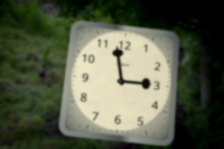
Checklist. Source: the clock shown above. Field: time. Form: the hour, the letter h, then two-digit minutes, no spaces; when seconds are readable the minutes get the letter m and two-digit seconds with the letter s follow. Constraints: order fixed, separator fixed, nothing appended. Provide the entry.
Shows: 2h58
